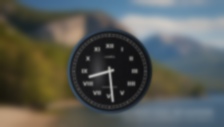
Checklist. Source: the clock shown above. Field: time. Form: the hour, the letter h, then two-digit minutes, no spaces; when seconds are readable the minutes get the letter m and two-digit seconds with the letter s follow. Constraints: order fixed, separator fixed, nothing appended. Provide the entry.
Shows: 8h29
